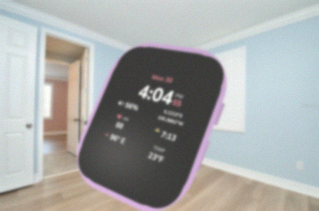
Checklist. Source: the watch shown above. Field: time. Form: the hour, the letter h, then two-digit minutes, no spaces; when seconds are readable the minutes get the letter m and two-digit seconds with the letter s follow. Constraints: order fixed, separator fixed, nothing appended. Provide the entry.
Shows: 4h04
